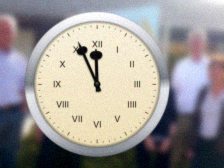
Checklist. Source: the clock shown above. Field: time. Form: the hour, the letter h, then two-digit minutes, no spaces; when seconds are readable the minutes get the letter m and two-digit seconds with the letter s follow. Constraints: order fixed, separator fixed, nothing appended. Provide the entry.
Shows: 11h56
